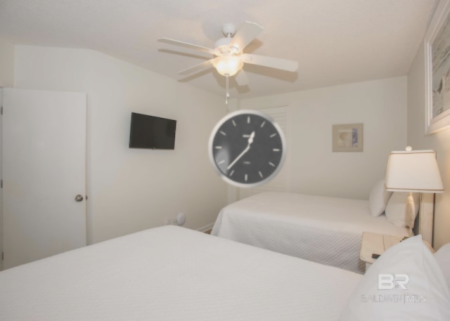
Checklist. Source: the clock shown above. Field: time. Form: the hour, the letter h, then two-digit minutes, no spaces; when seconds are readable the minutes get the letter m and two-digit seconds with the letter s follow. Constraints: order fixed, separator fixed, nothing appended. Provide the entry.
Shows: 12h37
